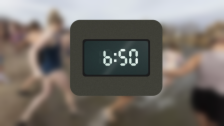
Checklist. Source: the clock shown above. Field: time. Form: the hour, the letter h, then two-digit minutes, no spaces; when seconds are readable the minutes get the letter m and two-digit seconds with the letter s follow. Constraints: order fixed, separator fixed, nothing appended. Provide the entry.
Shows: 6h50
